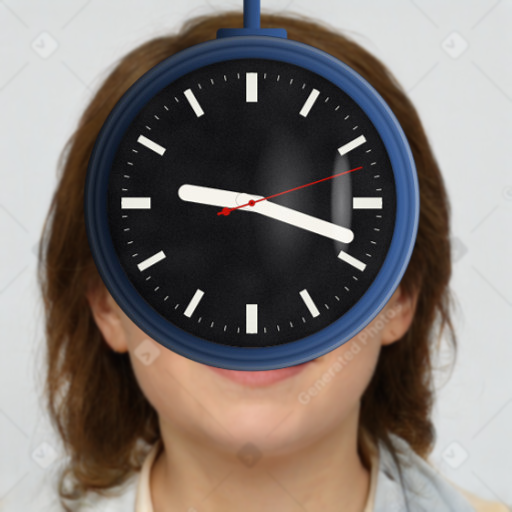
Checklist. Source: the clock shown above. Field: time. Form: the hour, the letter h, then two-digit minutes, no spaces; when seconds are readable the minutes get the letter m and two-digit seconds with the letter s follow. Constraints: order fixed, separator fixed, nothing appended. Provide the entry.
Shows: 9h18m12s
